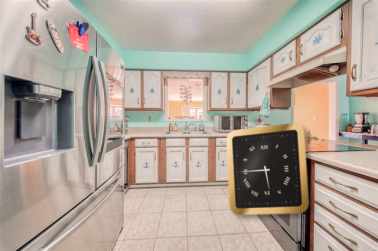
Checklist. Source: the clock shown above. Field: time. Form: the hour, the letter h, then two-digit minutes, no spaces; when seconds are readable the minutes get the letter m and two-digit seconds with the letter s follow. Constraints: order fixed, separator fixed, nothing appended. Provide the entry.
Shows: 5h45
